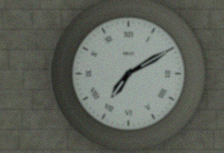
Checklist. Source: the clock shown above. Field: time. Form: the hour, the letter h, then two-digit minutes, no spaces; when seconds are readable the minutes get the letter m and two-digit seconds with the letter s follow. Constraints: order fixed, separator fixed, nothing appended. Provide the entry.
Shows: 7h10
